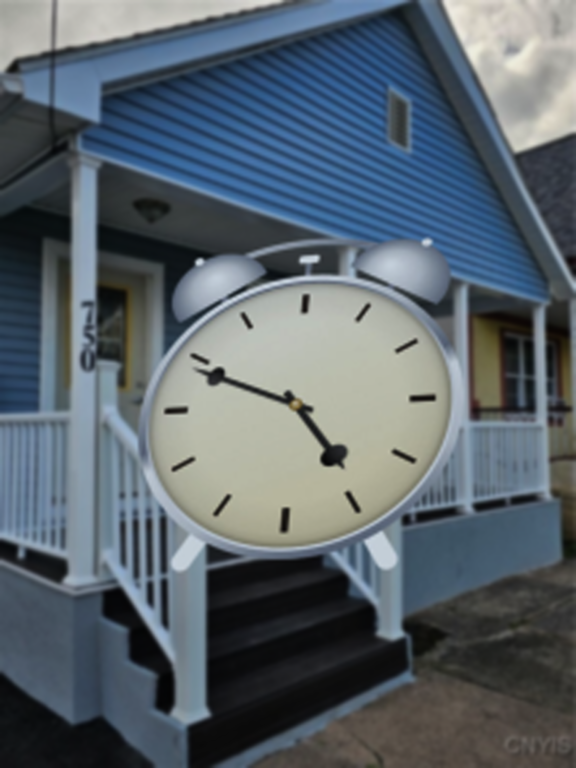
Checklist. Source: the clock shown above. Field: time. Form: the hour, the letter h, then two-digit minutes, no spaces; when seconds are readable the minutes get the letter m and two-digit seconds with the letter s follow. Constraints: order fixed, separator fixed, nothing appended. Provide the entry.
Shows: 4h49
